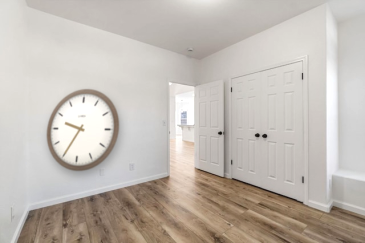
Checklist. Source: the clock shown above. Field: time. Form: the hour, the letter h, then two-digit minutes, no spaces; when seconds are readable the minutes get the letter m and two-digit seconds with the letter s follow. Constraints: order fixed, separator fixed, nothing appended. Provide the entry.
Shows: 9h35
